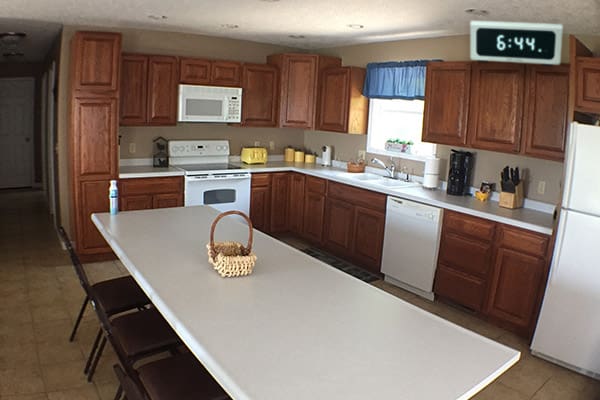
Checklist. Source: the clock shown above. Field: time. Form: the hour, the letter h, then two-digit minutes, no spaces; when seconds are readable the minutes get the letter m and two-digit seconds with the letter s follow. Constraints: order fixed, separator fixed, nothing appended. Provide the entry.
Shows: 6h44
